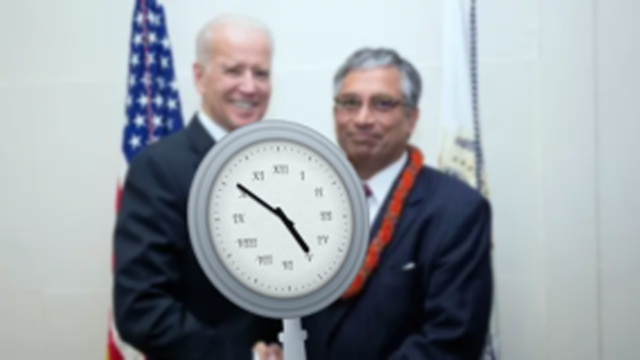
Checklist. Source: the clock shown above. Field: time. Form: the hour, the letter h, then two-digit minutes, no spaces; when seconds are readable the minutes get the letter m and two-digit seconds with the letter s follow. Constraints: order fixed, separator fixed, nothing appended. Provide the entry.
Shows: 4h51
